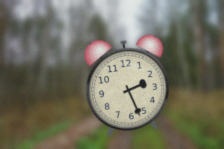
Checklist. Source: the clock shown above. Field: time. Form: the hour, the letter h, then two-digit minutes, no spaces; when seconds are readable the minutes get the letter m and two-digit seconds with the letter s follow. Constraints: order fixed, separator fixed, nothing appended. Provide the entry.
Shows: 2h27
